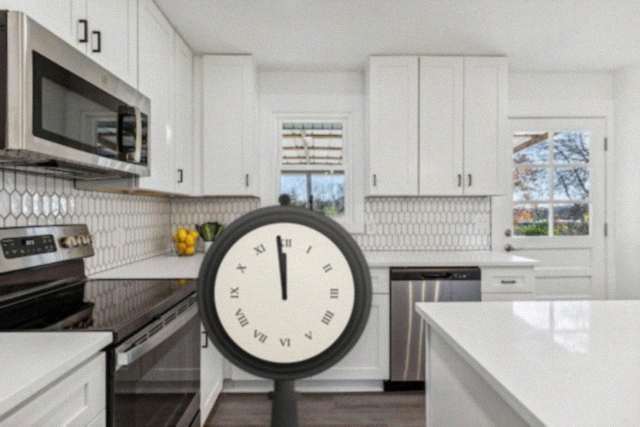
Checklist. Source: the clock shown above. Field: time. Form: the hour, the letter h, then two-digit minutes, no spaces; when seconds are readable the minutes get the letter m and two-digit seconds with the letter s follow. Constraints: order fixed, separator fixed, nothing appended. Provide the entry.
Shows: 11h59
